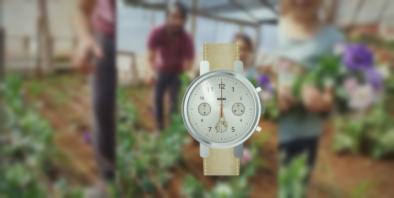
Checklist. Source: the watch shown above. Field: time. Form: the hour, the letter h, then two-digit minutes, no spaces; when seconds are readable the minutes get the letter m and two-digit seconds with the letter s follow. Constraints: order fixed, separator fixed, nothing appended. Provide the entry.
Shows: 5h32
